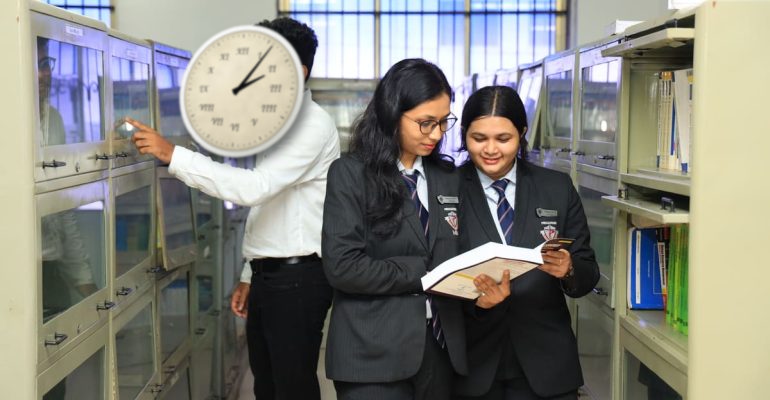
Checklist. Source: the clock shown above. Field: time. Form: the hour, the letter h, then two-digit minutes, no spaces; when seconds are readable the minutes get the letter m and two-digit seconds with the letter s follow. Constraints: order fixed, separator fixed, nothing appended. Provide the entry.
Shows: 2h06
